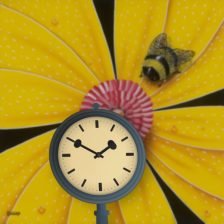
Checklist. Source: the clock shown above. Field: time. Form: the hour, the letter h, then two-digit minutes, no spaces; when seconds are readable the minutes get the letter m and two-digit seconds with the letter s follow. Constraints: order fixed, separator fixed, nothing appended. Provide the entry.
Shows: 1h50
